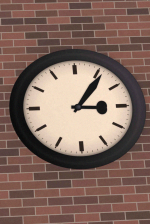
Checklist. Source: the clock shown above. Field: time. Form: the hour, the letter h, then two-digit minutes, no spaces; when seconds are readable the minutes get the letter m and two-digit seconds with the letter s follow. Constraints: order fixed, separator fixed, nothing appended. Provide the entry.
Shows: 3h06
